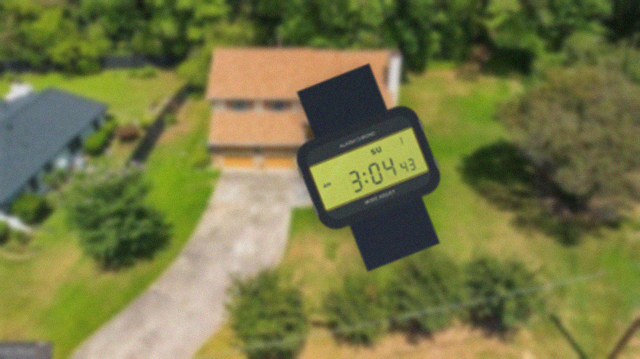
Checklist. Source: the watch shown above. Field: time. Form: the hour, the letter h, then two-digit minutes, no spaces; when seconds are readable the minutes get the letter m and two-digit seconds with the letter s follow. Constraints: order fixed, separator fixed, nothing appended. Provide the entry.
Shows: 3h04m43s
